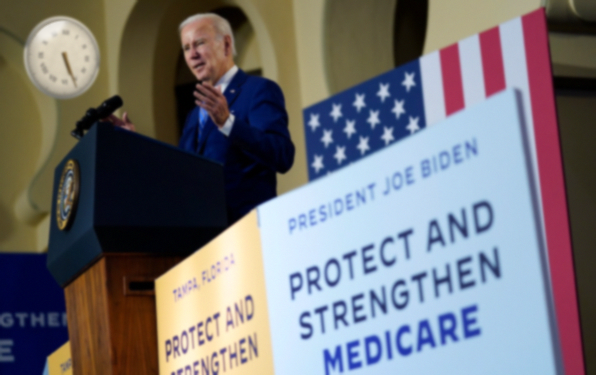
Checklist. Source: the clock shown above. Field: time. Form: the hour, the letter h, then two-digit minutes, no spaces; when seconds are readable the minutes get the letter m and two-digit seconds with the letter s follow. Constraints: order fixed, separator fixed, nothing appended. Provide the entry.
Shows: 5h26
